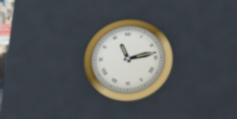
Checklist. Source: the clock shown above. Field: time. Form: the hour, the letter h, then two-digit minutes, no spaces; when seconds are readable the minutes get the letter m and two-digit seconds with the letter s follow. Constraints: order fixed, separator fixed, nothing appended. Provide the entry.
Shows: 11h13
